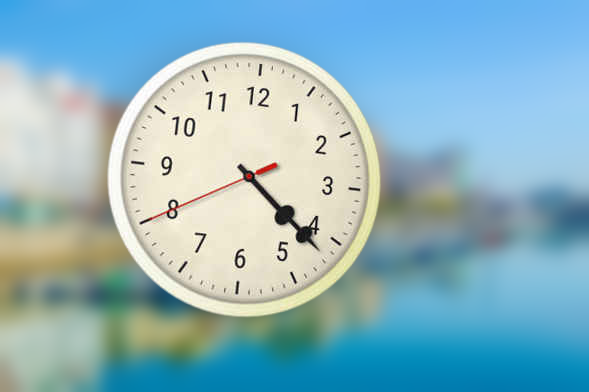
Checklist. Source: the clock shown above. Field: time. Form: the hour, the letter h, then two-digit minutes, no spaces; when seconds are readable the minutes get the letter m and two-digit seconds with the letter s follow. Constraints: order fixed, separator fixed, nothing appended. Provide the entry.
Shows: 4h21m40s
